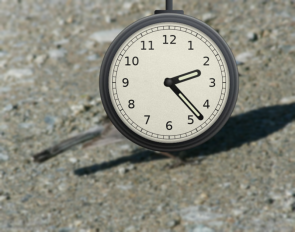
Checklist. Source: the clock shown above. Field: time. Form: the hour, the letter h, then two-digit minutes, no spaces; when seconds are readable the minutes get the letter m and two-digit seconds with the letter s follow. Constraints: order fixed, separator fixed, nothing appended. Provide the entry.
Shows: 2h23
